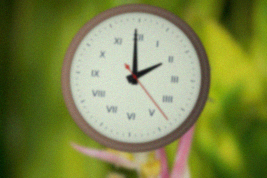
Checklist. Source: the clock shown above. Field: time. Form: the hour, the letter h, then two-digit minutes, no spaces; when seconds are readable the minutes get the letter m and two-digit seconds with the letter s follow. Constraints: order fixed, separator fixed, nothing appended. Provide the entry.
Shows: 1h59m23s
